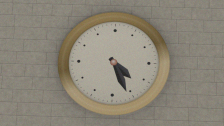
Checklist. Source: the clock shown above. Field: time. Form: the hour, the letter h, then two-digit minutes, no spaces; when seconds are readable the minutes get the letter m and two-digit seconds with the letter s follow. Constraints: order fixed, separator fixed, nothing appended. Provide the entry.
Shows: 4h26
